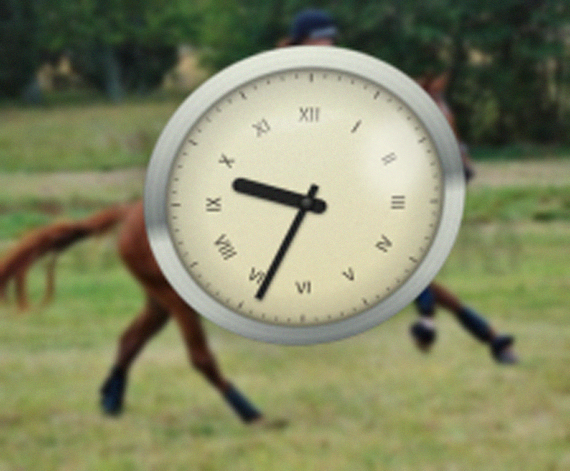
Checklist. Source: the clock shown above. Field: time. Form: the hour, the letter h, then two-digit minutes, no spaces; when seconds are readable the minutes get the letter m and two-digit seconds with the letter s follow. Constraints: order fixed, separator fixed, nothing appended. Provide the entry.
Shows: 9h34
